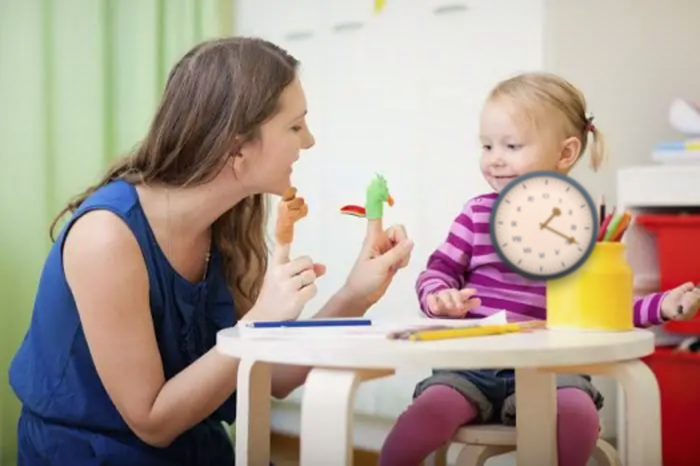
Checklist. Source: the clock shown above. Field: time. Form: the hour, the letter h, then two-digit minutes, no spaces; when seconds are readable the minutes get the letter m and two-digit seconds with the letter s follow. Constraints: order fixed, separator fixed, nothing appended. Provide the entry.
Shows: 1h19
